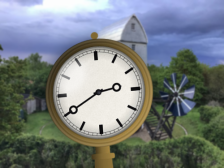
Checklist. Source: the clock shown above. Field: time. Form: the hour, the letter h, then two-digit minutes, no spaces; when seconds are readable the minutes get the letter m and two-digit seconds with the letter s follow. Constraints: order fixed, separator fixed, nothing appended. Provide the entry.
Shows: 2h40
